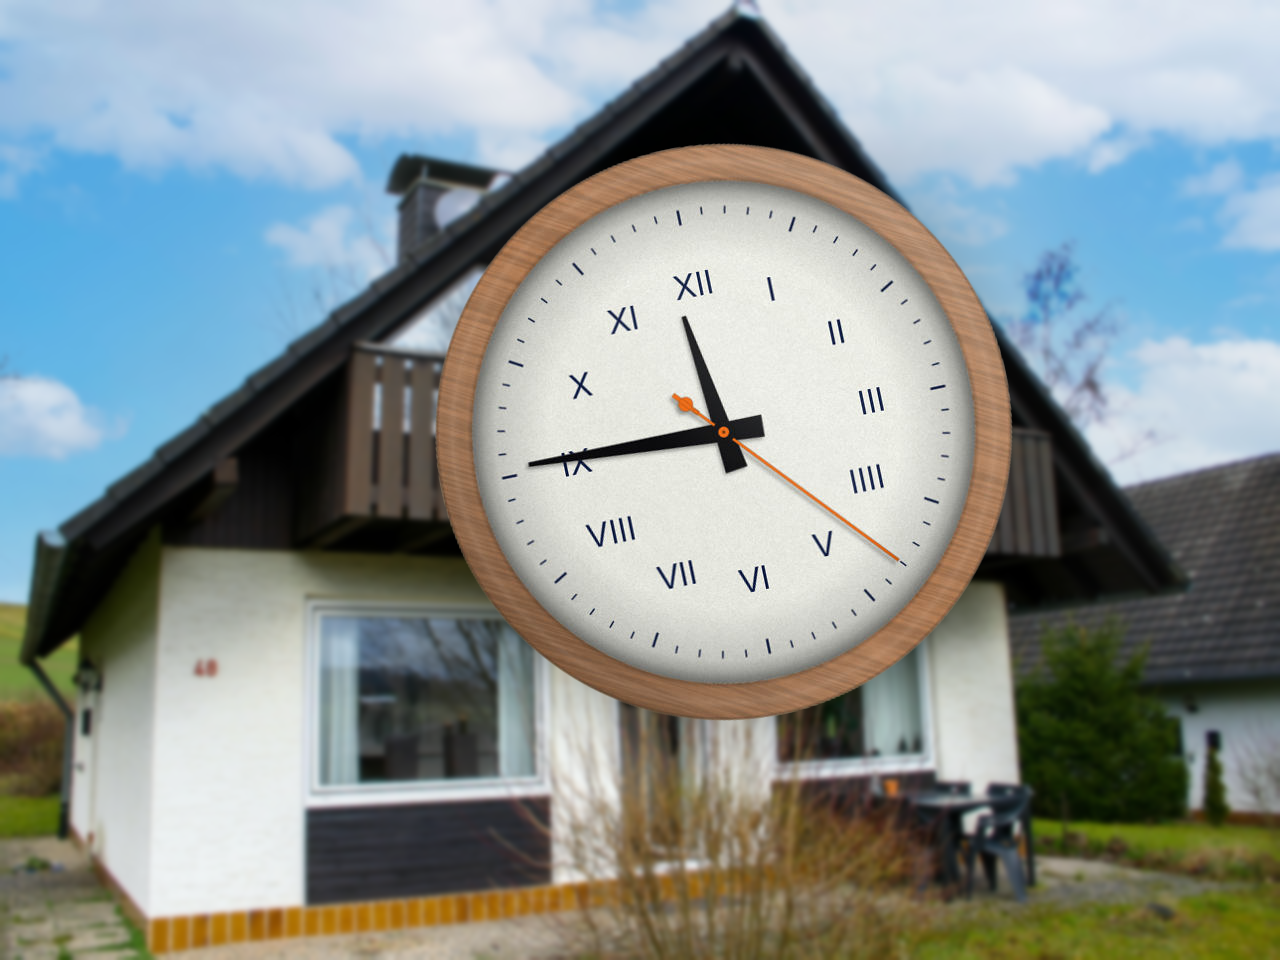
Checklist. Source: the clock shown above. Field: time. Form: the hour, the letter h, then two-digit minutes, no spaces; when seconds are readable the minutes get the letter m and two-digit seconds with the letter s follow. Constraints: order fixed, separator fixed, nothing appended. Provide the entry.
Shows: 11h45m23s
